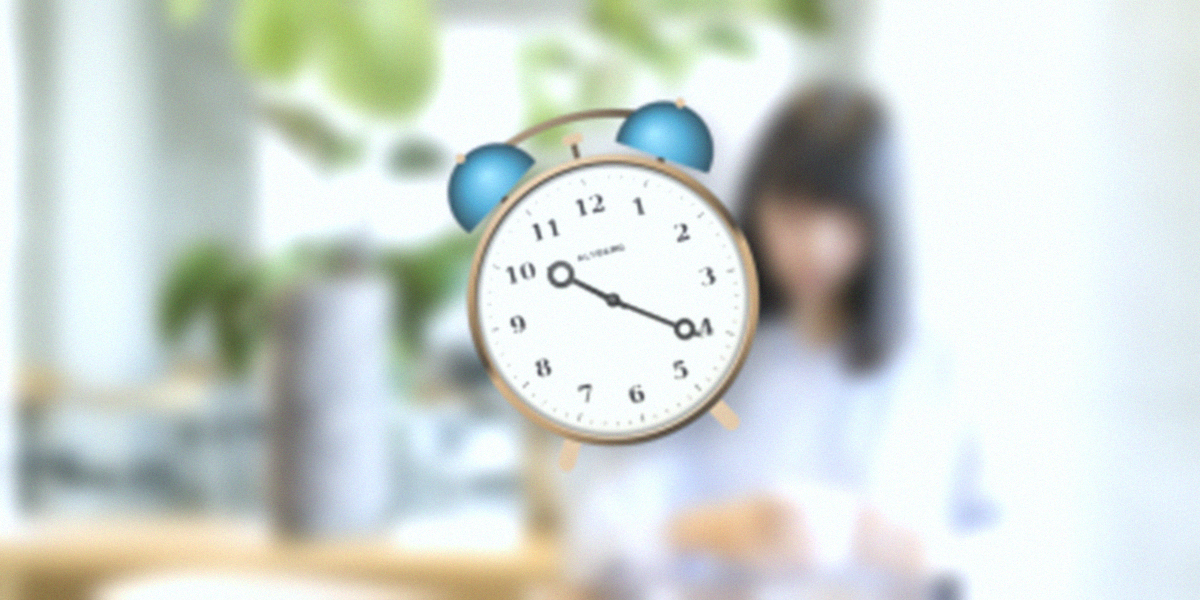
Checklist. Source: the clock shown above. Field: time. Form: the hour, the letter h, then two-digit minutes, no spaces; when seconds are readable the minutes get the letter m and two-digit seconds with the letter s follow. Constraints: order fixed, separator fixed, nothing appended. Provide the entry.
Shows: 10h21
